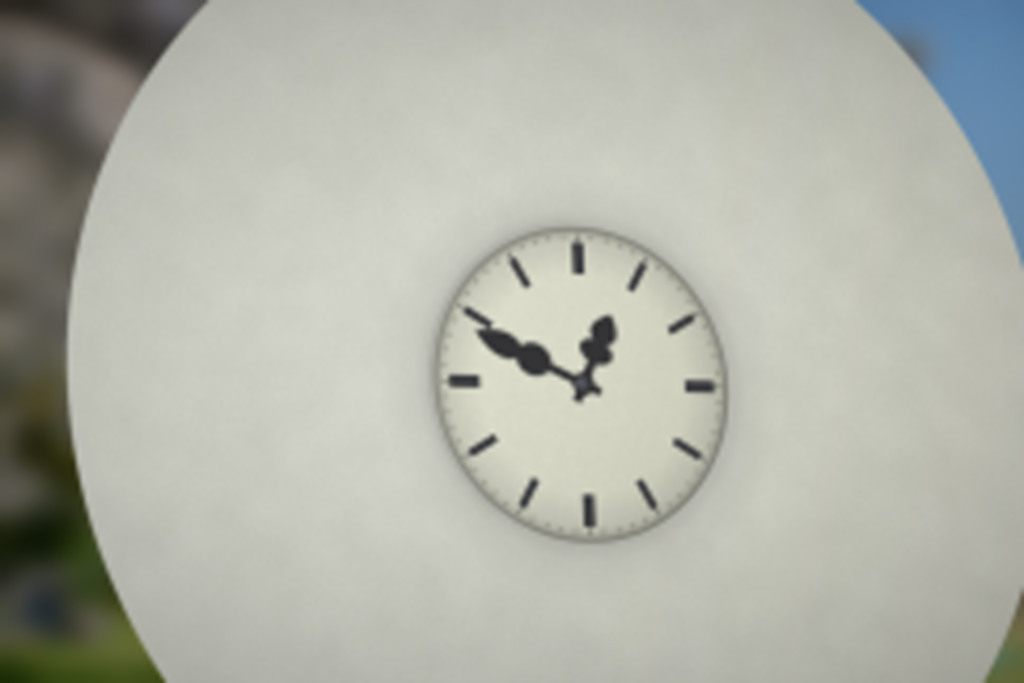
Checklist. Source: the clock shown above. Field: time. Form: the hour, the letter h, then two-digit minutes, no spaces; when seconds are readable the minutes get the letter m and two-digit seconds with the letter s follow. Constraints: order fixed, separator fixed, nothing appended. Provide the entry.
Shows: 12h49
